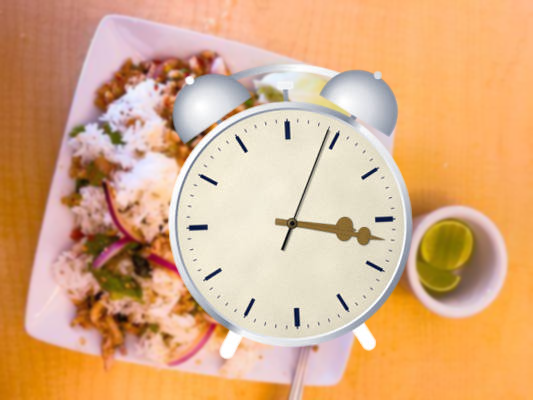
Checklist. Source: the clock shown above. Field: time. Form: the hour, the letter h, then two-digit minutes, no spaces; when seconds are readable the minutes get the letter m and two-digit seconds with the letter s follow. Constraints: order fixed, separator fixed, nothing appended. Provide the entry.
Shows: 3h17m04s
